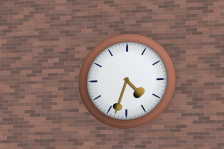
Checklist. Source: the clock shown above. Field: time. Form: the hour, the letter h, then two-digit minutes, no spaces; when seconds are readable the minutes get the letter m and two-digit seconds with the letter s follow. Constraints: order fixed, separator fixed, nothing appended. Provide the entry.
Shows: 4h33
